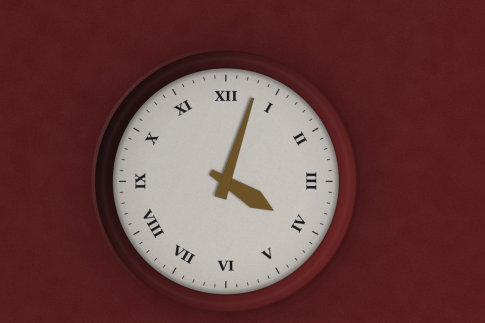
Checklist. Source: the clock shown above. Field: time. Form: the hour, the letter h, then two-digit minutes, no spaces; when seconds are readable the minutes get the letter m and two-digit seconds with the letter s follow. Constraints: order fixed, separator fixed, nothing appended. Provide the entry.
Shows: 4h03
